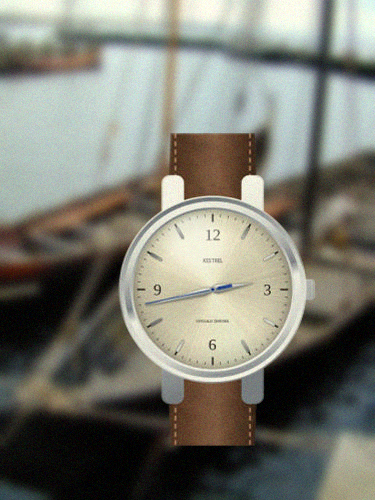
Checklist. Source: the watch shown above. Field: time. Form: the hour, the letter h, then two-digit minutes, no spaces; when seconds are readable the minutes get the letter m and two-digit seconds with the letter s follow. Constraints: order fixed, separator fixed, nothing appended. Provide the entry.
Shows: 2h42m43s
